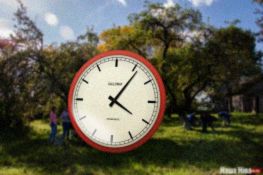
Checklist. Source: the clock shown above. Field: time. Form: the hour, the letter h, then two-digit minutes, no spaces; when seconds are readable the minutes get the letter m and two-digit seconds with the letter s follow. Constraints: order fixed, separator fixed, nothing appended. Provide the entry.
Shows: 4h06
